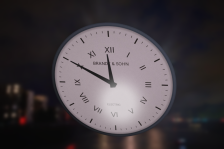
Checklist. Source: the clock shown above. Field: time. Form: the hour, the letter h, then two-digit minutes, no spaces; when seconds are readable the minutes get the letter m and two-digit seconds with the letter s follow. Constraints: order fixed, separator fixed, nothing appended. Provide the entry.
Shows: 11h50
